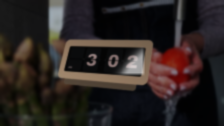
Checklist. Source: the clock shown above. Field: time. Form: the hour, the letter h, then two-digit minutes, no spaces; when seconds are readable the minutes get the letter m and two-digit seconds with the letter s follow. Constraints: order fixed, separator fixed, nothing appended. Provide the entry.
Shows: 3h02
